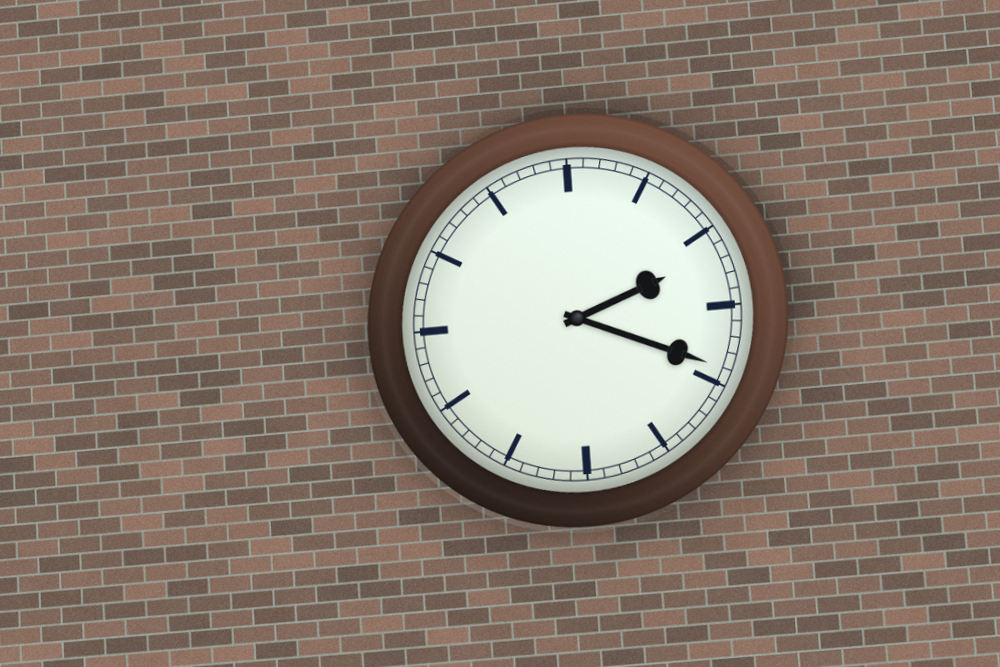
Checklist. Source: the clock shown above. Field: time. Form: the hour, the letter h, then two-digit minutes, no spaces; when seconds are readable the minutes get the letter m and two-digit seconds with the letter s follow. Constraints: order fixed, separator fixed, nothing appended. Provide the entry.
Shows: 2h19
